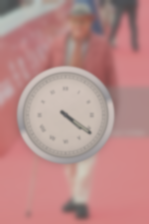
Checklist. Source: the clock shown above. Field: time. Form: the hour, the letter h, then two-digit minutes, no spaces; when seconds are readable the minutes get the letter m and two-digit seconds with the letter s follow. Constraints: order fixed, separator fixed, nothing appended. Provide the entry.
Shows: 4h21
